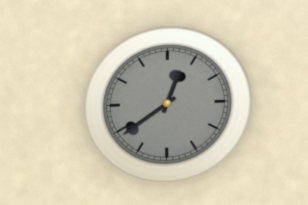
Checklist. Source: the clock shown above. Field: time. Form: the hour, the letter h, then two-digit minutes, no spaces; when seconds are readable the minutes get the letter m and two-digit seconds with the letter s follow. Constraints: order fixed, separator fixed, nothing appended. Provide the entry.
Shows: 12h39
